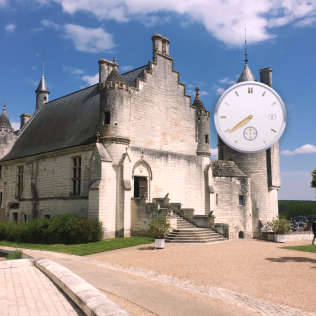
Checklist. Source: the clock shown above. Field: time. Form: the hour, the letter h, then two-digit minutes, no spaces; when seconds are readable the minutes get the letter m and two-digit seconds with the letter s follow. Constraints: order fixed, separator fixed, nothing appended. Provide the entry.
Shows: 7h39
